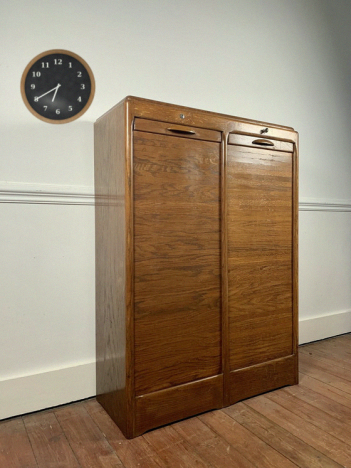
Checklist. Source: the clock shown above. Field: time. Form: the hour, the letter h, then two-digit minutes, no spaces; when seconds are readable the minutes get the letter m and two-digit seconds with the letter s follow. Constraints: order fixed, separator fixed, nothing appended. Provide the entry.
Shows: 6h40
